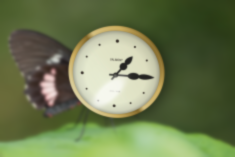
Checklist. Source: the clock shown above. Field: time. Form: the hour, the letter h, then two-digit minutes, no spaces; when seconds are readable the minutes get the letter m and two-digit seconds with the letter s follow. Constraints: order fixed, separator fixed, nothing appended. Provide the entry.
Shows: 1h15
